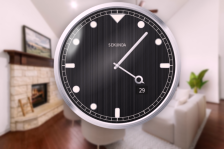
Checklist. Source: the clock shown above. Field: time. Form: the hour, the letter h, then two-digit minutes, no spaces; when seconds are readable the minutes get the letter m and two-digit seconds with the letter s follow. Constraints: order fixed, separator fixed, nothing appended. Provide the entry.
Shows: 4h07
